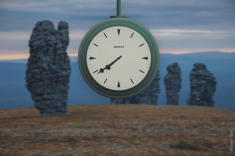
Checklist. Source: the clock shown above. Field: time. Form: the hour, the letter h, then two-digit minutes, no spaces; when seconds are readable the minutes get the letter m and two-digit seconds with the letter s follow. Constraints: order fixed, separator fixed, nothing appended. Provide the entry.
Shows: 7h39
